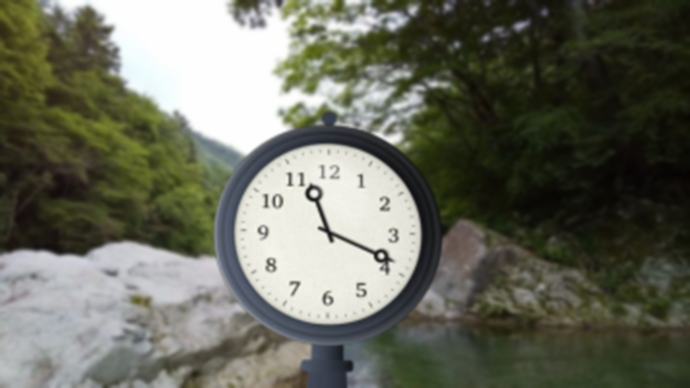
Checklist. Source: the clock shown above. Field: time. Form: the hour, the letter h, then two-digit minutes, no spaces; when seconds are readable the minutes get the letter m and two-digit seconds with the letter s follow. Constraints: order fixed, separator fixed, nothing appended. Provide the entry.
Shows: 11h19
